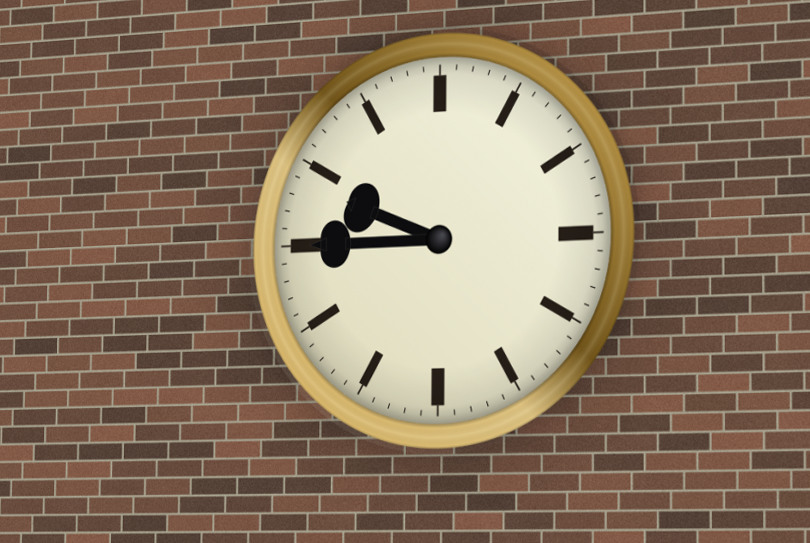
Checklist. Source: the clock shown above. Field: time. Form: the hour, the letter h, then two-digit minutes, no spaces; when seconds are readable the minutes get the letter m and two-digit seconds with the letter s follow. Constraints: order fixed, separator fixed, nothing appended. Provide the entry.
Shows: 9h45
